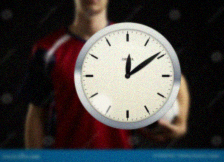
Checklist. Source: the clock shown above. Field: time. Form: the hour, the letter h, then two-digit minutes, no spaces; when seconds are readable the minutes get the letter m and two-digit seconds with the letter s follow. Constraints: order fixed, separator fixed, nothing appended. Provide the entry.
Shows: 12h09
